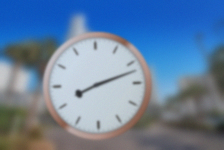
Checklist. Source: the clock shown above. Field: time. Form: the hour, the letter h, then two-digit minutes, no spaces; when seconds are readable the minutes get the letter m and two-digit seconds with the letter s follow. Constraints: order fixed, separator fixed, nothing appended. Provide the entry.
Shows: 8h12
